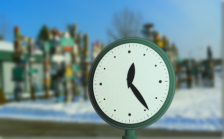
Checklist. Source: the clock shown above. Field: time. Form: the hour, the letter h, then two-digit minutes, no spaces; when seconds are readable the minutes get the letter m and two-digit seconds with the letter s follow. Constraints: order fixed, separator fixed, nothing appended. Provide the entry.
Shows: 12h24
